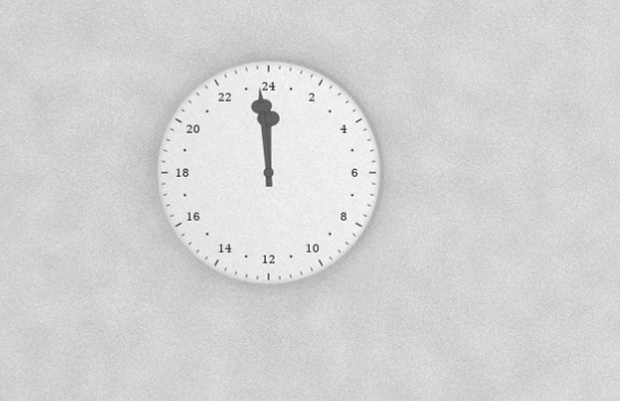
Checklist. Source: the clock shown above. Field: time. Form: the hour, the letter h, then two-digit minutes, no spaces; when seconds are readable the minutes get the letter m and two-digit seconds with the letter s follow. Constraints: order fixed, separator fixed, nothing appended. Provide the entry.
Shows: 23h59
